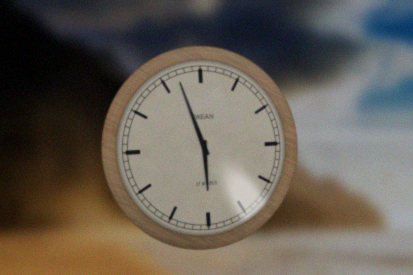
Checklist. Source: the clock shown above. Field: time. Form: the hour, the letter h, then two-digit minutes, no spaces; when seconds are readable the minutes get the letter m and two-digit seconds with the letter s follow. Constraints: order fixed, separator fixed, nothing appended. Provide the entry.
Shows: 5h57
